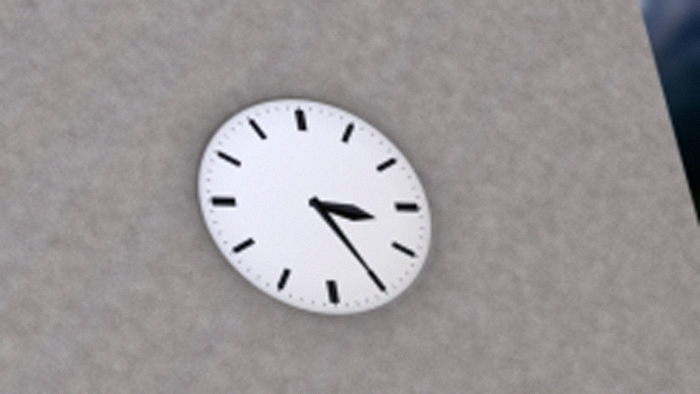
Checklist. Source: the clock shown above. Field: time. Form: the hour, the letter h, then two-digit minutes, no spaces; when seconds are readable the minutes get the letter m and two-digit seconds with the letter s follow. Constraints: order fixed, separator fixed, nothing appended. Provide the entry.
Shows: 3h25
